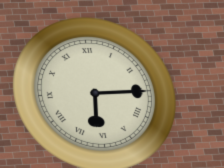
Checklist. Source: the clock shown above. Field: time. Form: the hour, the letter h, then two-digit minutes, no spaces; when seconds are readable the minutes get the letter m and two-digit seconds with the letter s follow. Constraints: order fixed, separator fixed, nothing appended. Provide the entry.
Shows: 6h15
